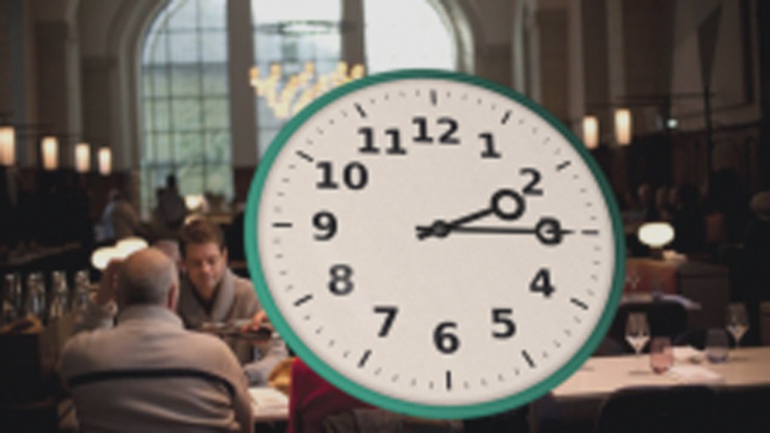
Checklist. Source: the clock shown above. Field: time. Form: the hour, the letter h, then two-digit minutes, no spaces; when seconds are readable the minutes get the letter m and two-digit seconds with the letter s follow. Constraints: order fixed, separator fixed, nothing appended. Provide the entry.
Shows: 2h15
